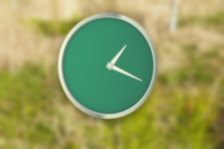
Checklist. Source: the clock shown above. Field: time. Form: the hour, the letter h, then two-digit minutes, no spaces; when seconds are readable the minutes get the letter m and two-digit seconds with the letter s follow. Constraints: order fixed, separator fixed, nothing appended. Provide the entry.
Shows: 1h19
